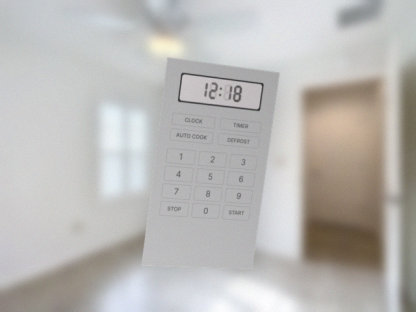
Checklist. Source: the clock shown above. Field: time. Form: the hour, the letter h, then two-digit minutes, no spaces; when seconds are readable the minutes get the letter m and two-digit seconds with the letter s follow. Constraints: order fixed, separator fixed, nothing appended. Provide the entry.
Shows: 12h18
